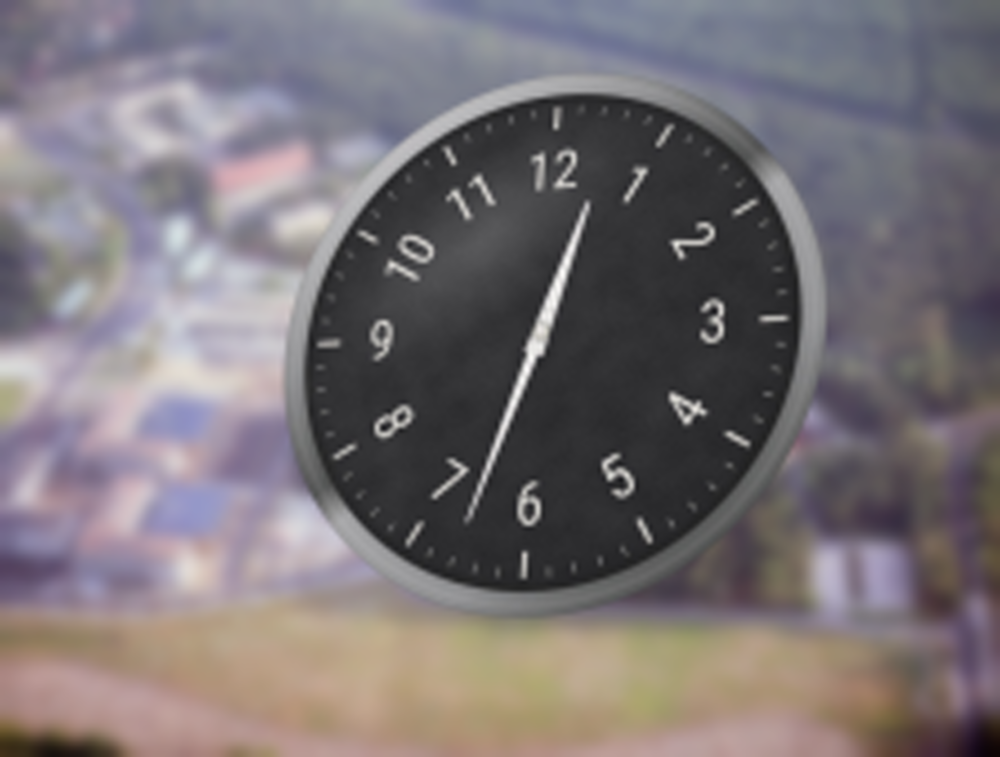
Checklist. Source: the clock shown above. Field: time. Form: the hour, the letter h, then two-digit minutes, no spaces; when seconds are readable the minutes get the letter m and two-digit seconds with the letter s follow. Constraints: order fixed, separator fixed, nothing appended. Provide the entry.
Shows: 12h33
